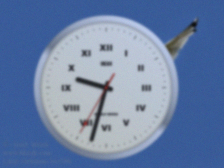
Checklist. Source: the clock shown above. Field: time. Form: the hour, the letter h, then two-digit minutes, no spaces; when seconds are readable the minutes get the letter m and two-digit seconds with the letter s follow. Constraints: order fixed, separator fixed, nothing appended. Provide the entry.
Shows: 9h32m35s
